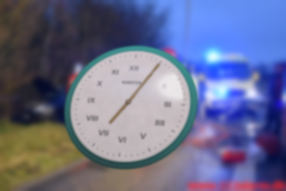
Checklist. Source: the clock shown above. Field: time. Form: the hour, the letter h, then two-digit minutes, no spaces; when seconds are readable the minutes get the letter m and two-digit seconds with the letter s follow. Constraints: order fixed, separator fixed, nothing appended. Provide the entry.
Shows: 7h05
